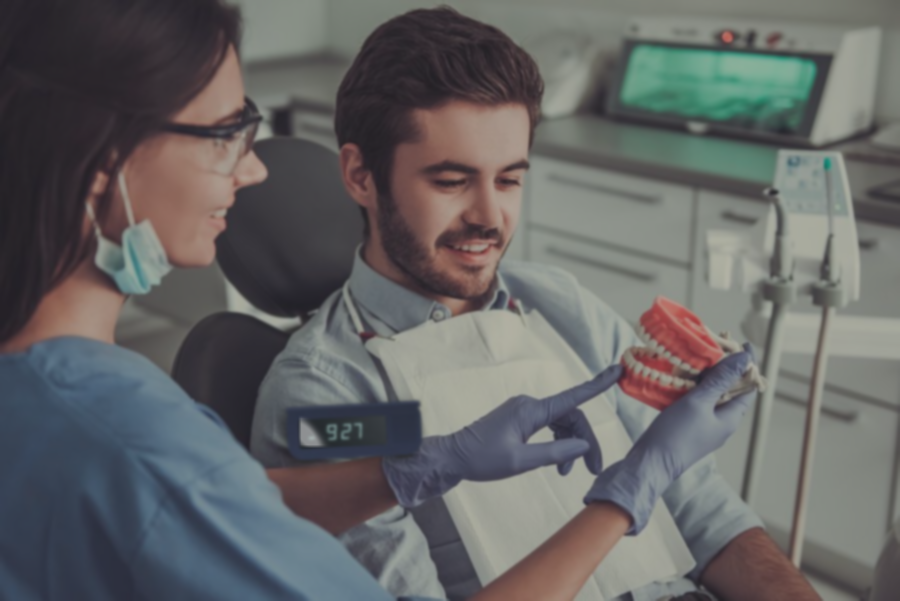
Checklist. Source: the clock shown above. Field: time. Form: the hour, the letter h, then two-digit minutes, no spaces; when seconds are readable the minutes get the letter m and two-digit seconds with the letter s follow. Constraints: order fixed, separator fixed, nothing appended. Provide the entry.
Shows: 9h27
